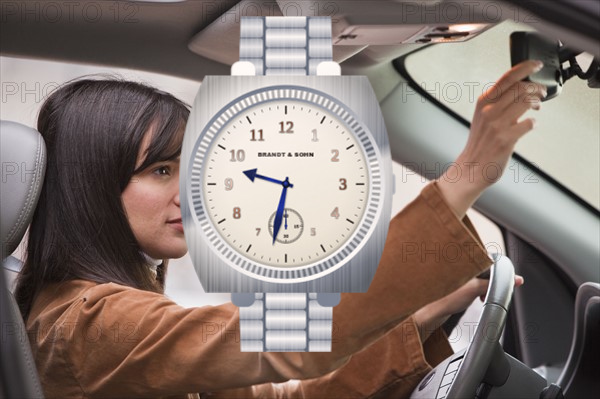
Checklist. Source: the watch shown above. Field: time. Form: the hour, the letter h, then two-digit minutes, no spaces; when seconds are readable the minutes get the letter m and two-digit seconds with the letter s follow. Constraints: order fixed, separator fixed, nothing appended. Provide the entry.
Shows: 9h32
